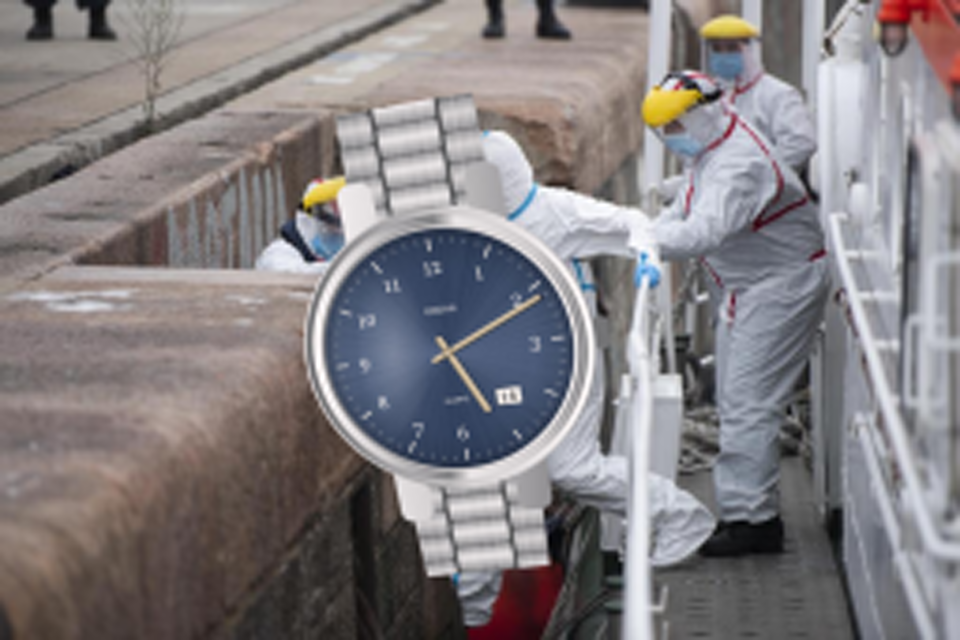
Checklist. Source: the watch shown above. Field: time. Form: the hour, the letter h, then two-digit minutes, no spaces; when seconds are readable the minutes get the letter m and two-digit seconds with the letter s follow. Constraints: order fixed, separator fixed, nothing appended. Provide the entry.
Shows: 5h11
